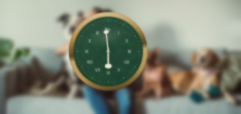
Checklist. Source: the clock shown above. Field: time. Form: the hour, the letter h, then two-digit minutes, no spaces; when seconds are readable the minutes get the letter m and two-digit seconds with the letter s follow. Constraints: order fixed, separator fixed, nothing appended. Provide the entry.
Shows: 5h59
